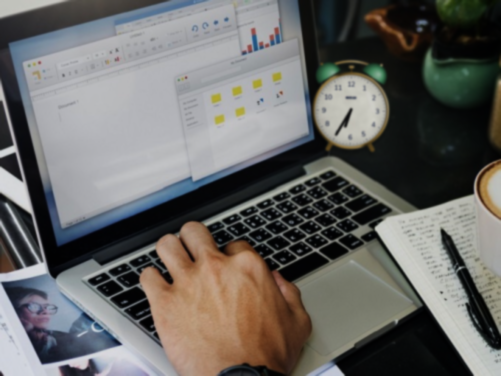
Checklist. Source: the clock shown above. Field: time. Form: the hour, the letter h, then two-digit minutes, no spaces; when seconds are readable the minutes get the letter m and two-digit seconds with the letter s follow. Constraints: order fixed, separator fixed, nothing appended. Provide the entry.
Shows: 6h35
